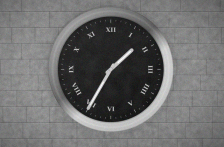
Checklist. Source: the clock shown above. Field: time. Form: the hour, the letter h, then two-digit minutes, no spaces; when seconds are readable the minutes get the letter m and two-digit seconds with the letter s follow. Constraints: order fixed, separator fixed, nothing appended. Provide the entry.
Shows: 1h35
